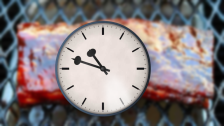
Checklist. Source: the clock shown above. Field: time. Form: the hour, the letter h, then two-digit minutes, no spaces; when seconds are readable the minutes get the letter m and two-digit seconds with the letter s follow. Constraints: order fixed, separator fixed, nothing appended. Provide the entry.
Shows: 10h48
